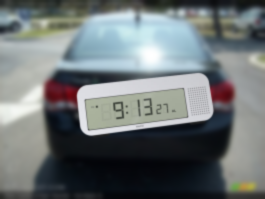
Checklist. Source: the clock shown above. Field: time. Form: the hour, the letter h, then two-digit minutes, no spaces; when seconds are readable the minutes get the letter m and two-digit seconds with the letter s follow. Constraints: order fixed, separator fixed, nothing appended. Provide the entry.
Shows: 9h13m27s
